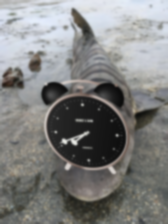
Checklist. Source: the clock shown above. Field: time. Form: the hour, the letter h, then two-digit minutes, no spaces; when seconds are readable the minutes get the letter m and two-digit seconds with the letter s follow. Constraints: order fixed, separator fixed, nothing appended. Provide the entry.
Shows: 7h41
